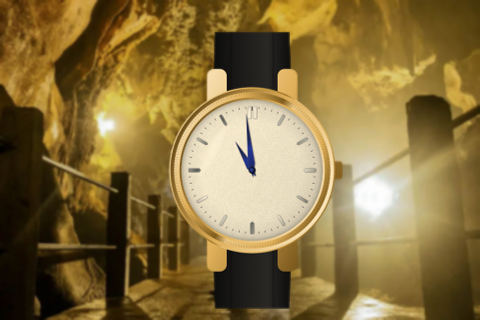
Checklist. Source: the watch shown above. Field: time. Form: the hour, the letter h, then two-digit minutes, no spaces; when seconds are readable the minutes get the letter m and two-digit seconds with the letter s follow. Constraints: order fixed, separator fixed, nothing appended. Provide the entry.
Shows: 10h59
